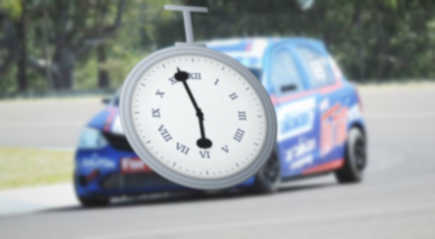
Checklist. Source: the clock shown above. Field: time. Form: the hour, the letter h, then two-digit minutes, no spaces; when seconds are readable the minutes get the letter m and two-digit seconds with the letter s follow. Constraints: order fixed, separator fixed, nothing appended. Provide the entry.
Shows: 5h57
